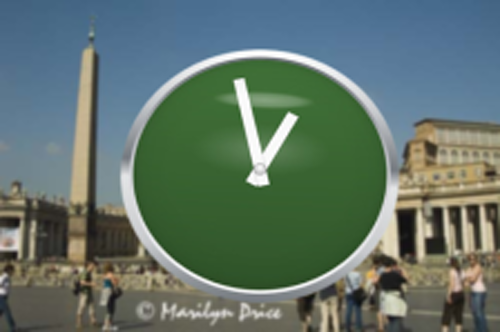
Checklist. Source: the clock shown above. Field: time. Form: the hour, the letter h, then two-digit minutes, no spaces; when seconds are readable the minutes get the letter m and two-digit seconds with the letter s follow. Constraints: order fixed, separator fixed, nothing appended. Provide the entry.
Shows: 12h58
